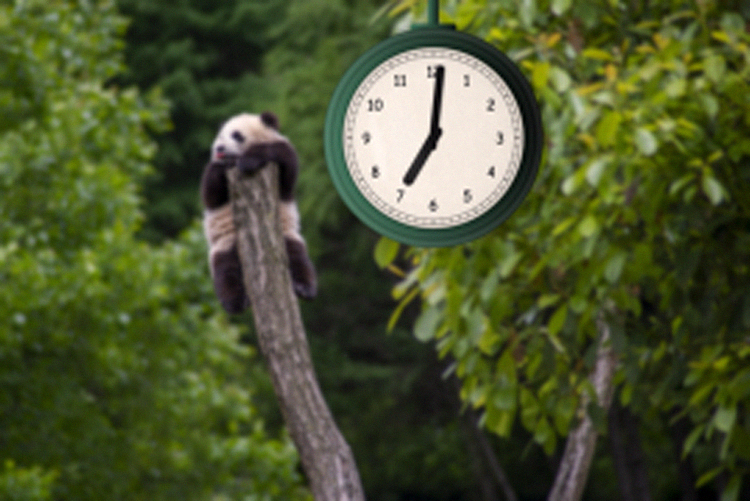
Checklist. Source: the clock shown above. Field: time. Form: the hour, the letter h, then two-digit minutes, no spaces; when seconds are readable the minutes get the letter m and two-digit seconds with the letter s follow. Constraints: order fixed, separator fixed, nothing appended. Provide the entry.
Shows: 7h01
